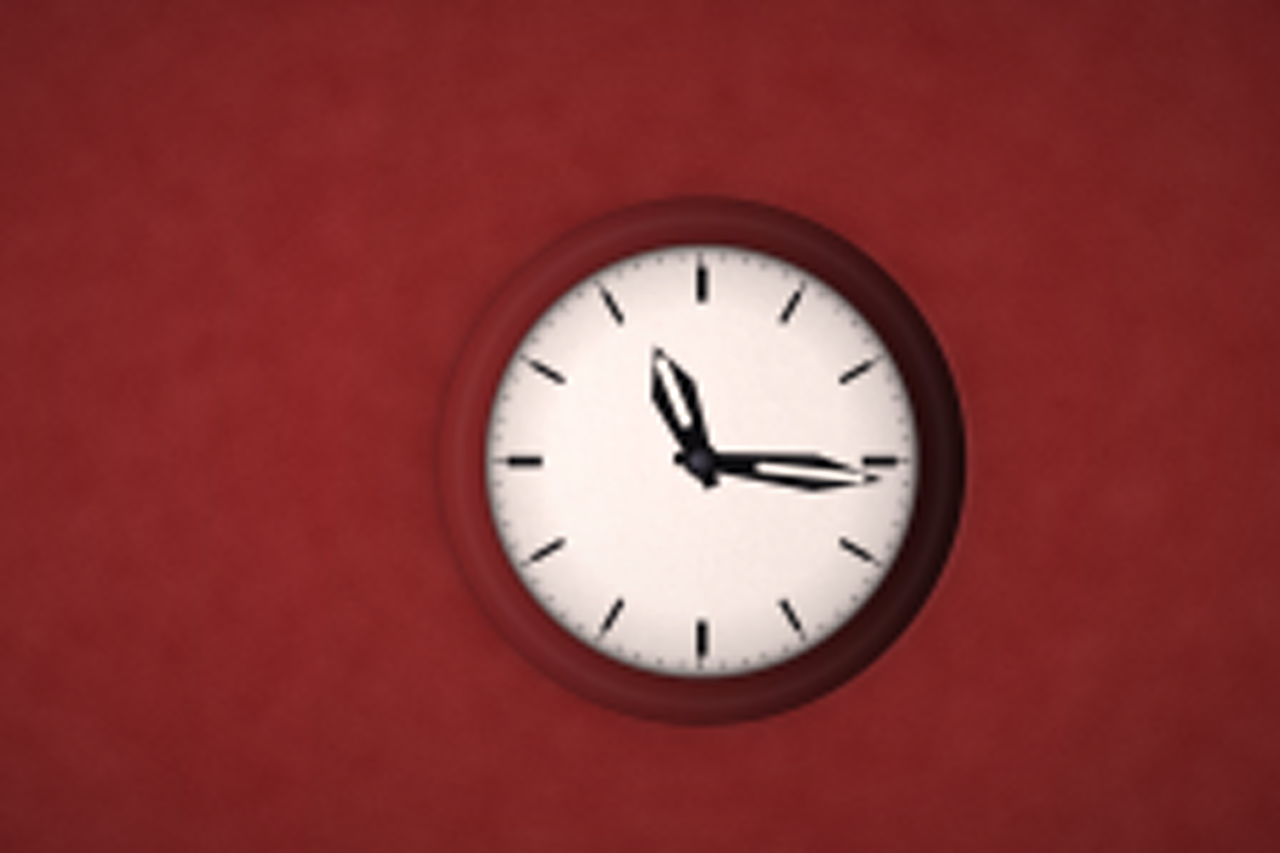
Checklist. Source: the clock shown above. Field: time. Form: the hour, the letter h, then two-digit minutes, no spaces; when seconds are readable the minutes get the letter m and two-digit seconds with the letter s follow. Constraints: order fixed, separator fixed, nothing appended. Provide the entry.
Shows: 11h16
